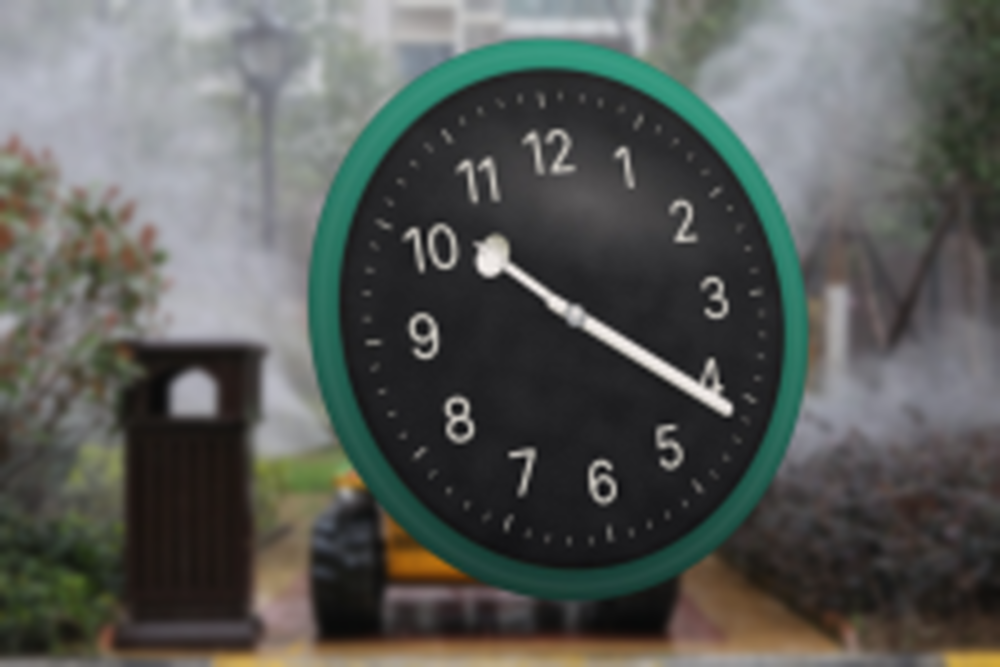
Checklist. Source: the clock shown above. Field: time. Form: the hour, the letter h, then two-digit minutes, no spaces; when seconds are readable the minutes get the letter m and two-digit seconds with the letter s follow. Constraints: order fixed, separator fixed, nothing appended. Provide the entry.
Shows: 10h21
